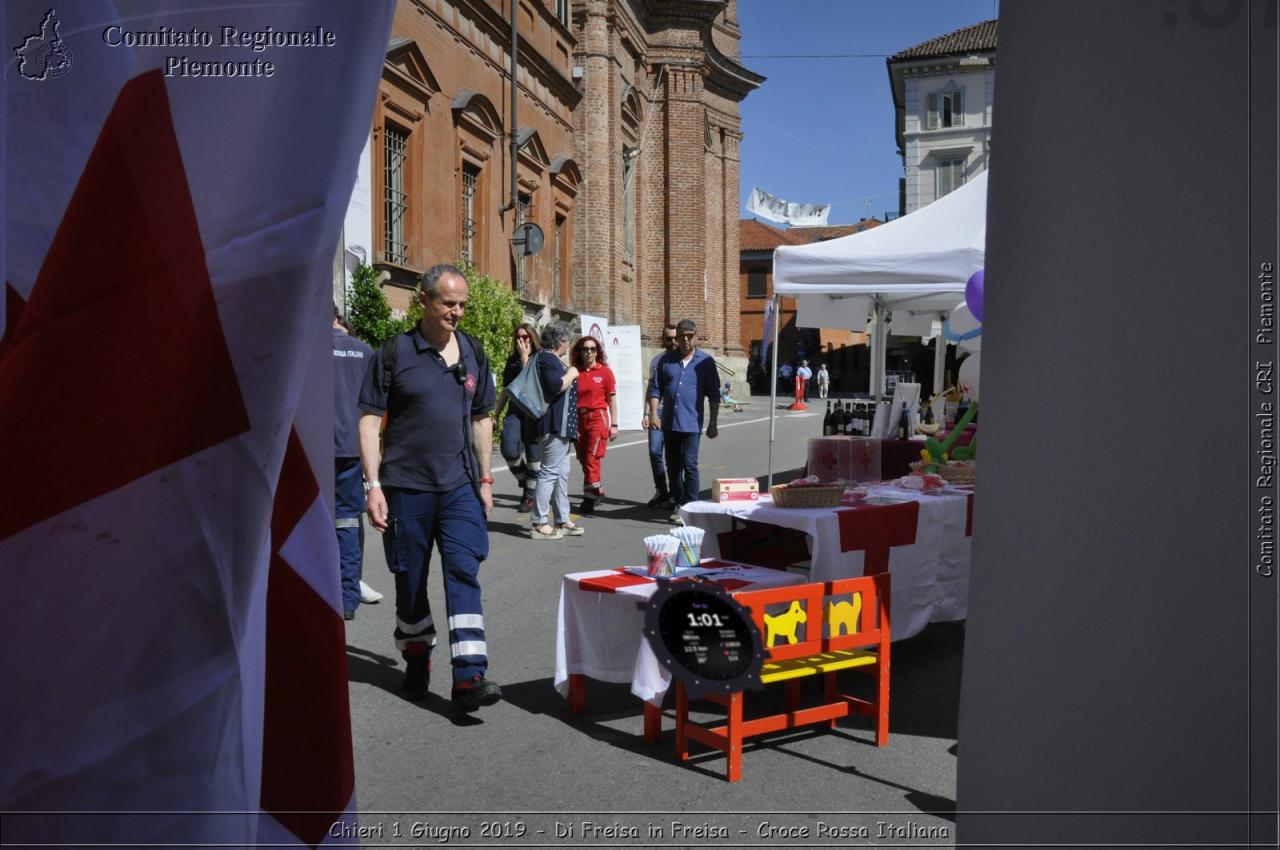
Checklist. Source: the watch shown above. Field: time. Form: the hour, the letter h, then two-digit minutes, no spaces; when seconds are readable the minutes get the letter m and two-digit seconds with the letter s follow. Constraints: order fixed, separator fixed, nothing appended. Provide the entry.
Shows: 1h01
